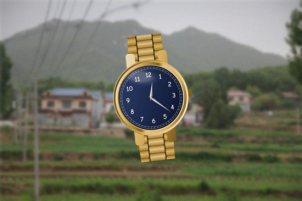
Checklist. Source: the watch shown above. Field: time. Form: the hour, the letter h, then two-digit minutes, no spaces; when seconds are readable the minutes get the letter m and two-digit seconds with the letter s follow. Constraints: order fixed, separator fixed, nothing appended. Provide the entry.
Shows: 12h22
